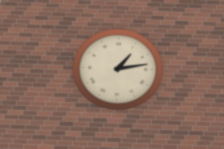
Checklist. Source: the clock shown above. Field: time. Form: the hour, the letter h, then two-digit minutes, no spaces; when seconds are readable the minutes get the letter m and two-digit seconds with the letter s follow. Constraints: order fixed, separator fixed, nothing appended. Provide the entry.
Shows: 1h13
